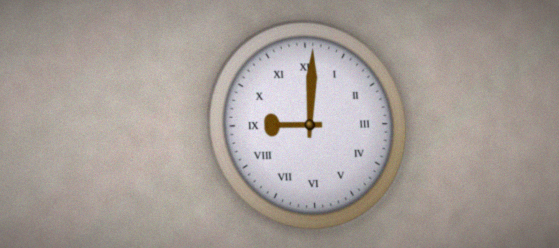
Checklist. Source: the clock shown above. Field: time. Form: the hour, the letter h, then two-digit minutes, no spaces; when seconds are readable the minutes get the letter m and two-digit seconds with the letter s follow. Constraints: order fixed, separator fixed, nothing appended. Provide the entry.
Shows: 9h01
